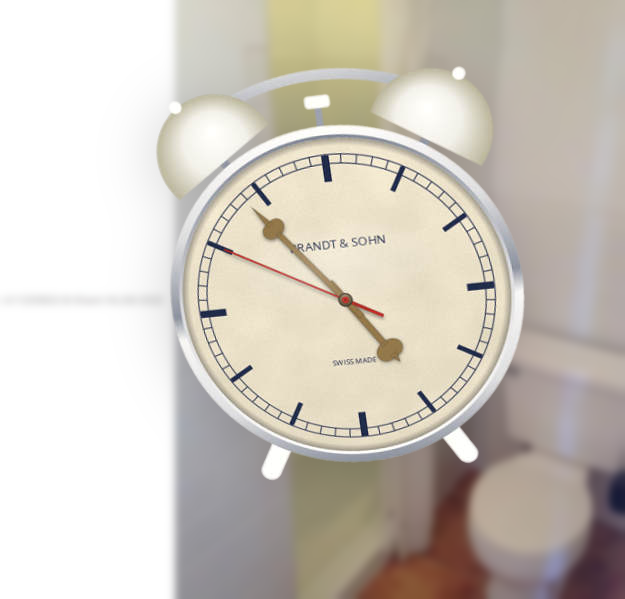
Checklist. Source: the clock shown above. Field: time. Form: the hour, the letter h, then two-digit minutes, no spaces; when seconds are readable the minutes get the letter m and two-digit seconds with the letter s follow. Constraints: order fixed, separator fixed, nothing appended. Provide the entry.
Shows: 4h53m50s
